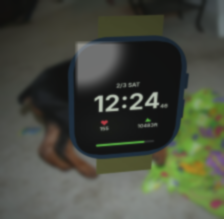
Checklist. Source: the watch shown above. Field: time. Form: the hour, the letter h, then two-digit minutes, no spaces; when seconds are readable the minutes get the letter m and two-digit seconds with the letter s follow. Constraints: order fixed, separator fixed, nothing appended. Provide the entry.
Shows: 12h24
